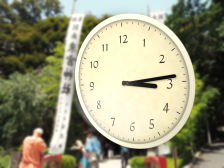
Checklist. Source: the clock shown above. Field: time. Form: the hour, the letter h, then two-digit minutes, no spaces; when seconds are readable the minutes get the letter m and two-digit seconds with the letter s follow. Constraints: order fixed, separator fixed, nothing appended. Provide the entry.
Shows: 3h14
